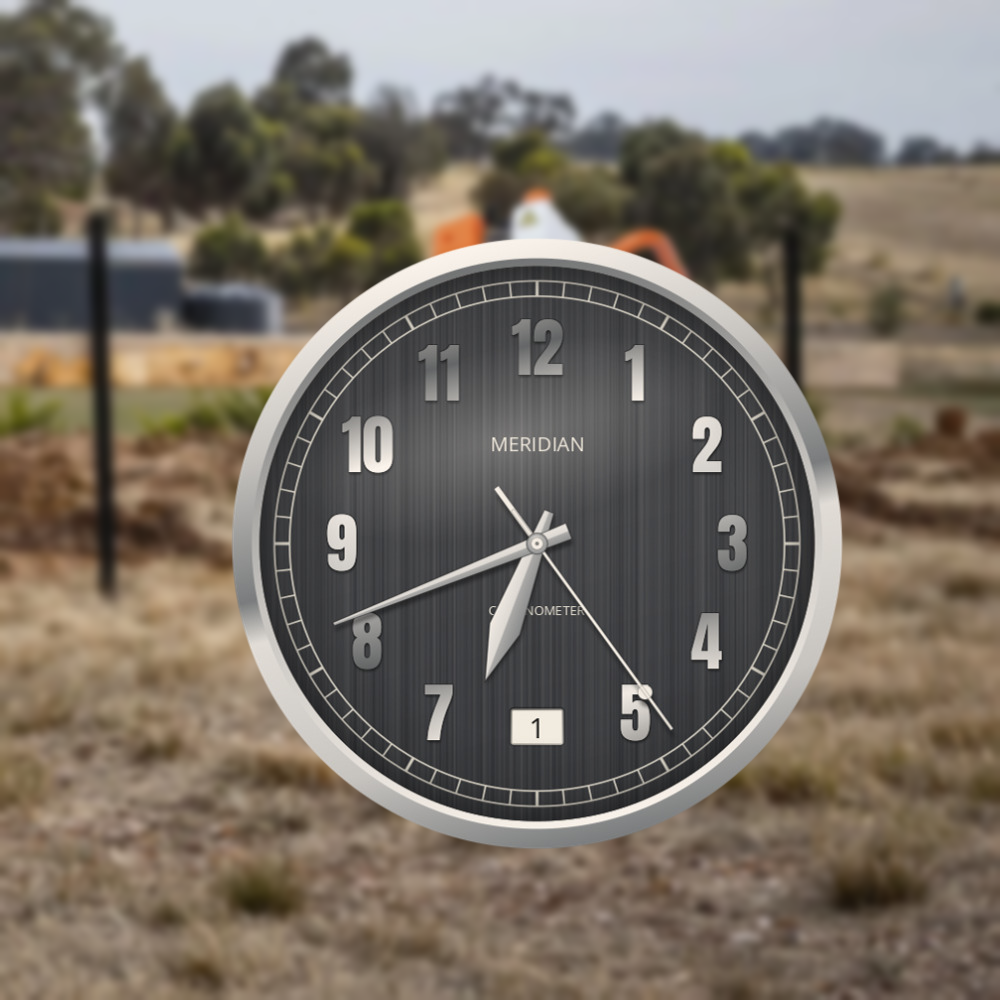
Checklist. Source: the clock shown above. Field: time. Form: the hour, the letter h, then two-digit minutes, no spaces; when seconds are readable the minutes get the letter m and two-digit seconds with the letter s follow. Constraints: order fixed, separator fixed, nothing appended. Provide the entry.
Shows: 6h41m24s
